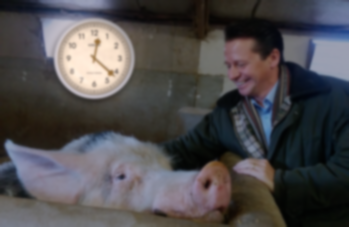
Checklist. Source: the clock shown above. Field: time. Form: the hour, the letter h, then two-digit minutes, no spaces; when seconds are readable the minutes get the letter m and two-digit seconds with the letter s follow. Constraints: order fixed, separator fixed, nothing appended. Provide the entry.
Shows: 12h22
